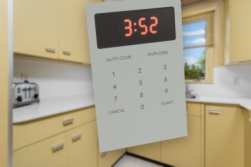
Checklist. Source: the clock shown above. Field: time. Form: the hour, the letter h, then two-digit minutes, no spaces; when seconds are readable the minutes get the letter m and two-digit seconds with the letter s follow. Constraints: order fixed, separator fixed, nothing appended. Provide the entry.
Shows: 3h52
